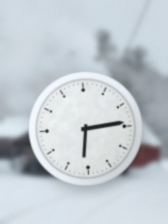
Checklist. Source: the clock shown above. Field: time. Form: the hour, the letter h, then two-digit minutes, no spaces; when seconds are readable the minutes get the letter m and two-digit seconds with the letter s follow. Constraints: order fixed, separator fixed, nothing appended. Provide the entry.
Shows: 6h14
